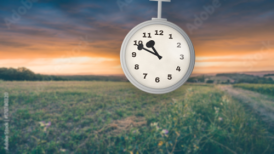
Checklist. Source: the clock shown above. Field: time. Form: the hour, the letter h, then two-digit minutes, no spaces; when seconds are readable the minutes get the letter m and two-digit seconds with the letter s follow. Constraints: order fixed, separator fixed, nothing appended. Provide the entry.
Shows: 10h49
